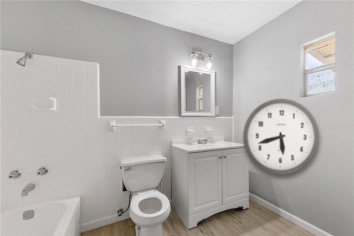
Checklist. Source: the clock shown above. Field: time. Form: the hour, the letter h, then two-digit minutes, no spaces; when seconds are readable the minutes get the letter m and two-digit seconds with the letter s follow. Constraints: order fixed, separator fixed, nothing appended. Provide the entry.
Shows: 5h42
